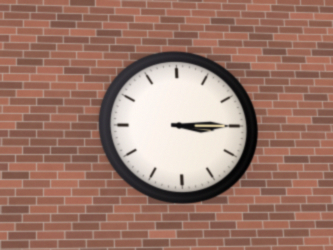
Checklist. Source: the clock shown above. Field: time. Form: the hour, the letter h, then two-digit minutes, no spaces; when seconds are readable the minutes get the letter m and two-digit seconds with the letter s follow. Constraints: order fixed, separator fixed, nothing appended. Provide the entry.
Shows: 3h15
